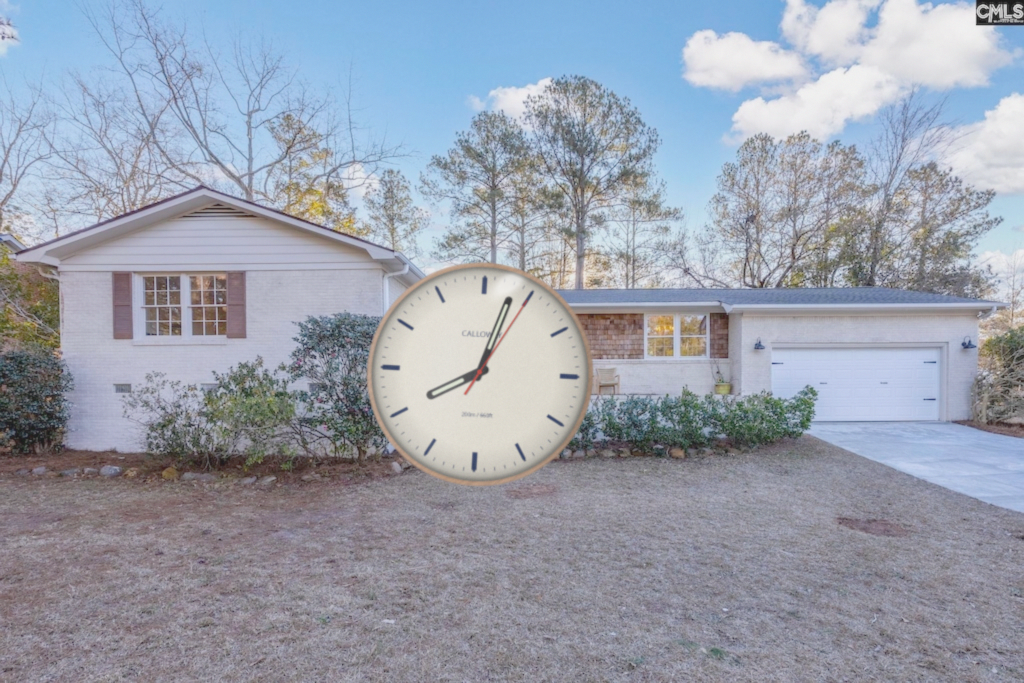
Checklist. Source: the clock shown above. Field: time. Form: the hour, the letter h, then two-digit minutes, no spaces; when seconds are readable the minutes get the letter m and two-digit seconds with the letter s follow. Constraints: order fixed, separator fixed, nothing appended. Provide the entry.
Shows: 8h03m05s
